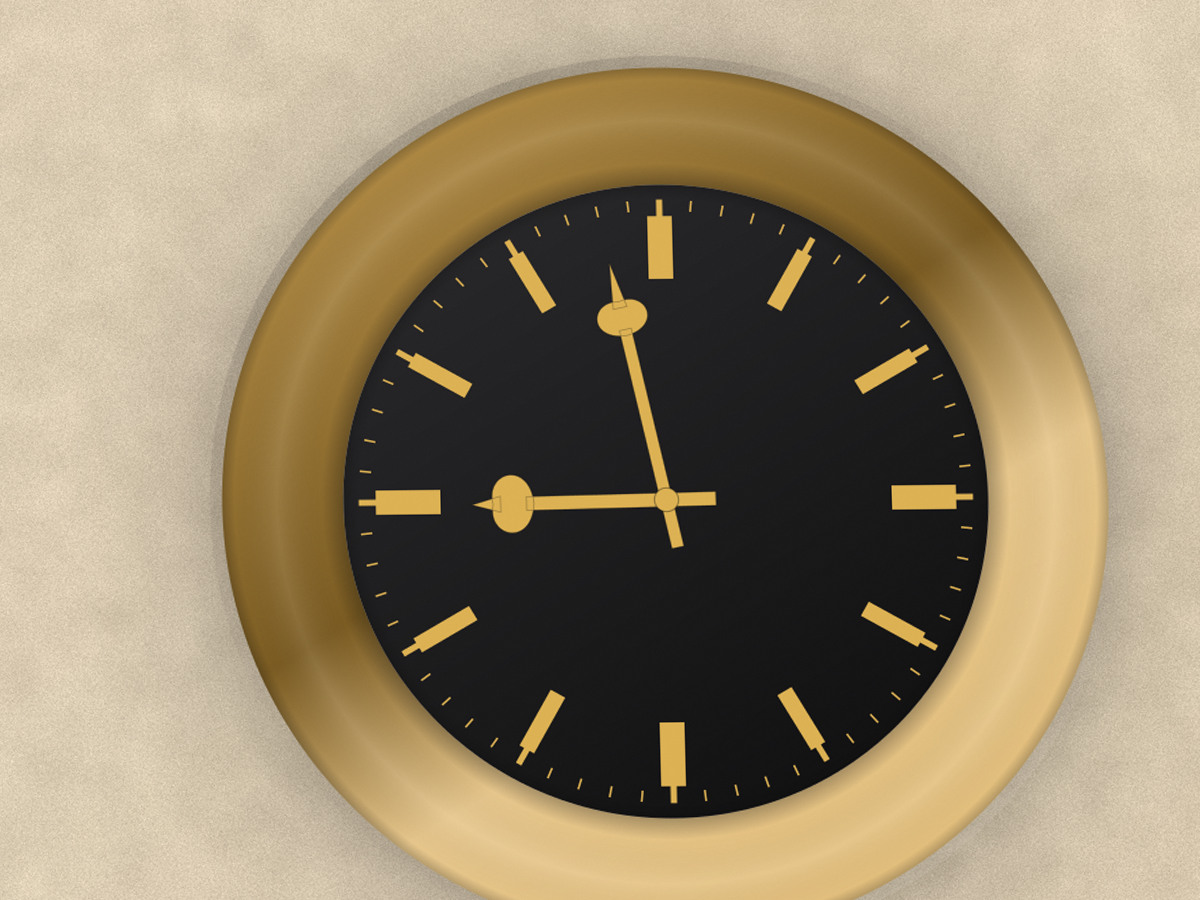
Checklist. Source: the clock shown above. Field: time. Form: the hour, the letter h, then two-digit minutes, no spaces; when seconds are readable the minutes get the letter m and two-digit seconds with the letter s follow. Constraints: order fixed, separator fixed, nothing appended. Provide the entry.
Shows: 8h58
